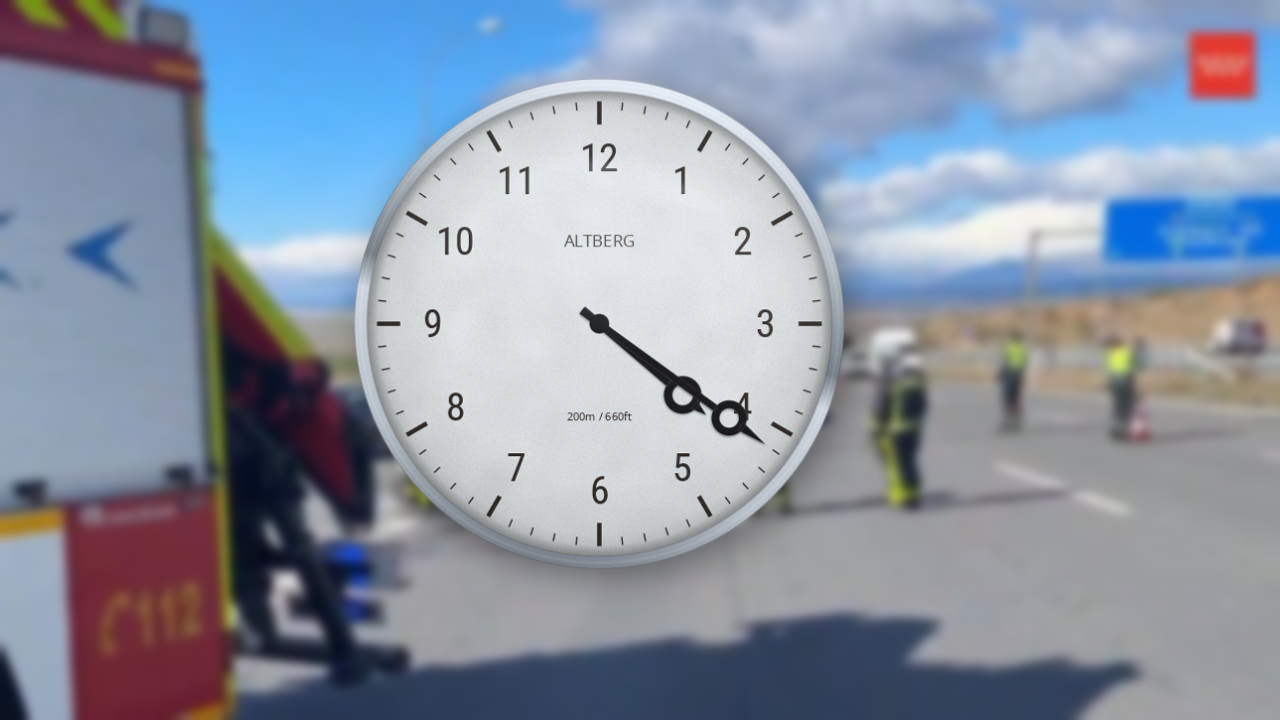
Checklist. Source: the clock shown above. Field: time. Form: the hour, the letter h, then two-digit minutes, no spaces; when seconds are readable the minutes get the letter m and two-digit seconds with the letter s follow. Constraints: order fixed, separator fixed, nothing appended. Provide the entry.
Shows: 4h21
